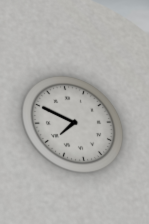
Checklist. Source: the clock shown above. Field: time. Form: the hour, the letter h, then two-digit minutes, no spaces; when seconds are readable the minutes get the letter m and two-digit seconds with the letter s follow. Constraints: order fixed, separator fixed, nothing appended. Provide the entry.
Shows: 7h50
